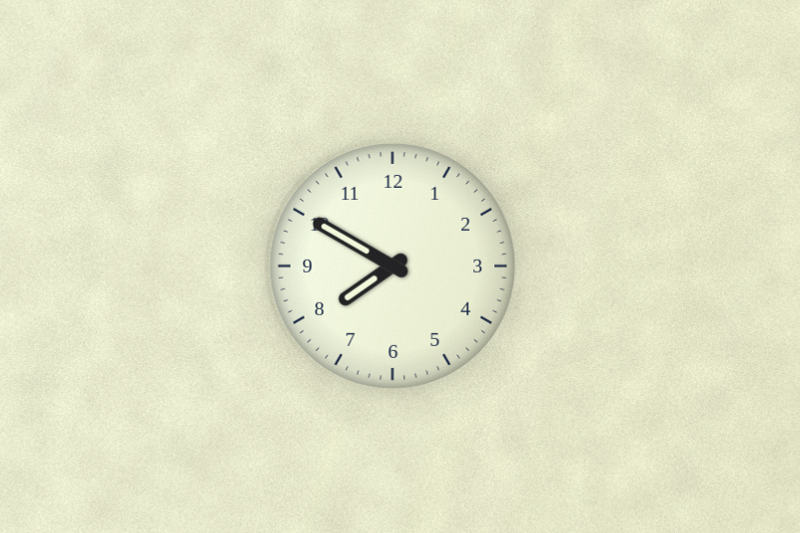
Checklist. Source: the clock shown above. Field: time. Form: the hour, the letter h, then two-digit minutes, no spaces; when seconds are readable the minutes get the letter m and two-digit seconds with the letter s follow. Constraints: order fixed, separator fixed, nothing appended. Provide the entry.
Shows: 7h50
